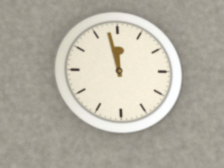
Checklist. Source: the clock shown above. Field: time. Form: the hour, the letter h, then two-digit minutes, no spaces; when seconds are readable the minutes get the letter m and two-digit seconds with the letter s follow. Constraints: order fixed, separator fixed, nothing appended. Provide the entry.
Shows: 11h58
